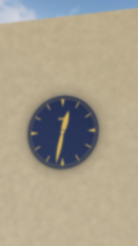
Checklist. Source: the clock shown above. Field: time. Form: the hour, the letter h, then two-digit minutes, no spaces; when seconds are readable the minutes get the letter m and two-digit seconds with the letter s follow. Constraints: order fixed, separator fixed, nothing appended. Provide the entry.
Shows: 12h32
